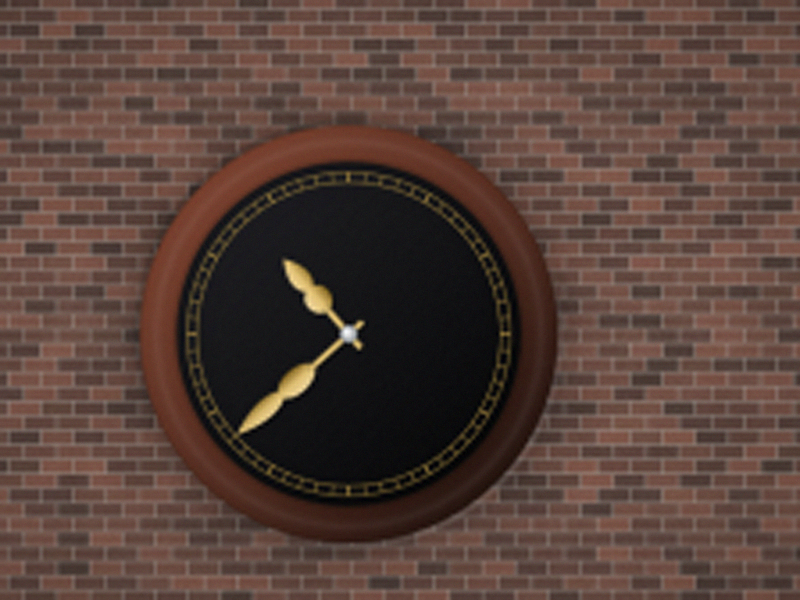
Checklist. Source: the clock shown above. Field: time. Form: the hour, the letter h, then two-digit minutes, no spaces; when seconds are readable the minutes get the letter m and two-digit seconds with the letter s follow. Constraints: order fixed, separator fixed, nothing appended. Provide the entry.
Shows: 10h38
